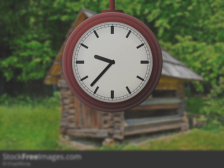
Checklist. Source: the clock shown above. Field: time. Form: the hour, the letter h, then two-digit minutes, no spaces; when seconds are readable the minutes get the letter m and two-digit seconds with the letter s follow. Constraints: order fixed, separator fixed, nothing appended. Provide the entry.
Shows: 9h37
